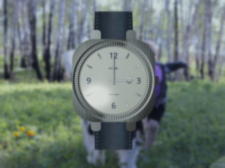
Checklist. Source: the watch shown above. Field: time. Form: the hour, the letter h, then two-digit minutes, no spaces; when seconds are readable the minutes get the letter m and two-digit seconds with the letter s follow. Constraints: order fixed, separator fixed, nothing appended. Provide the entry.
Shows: 3h00
